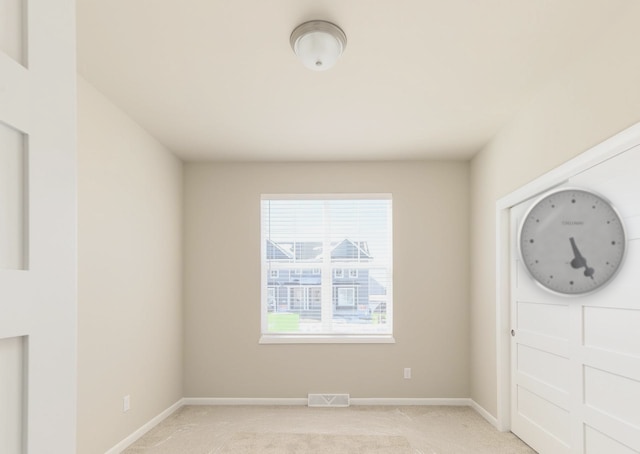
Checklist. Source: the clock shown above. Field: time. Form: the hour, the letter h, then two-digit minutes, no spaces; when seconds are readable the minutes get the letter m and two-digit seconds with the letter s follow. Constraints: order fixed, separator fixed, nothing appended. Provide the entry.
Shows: 5h25
